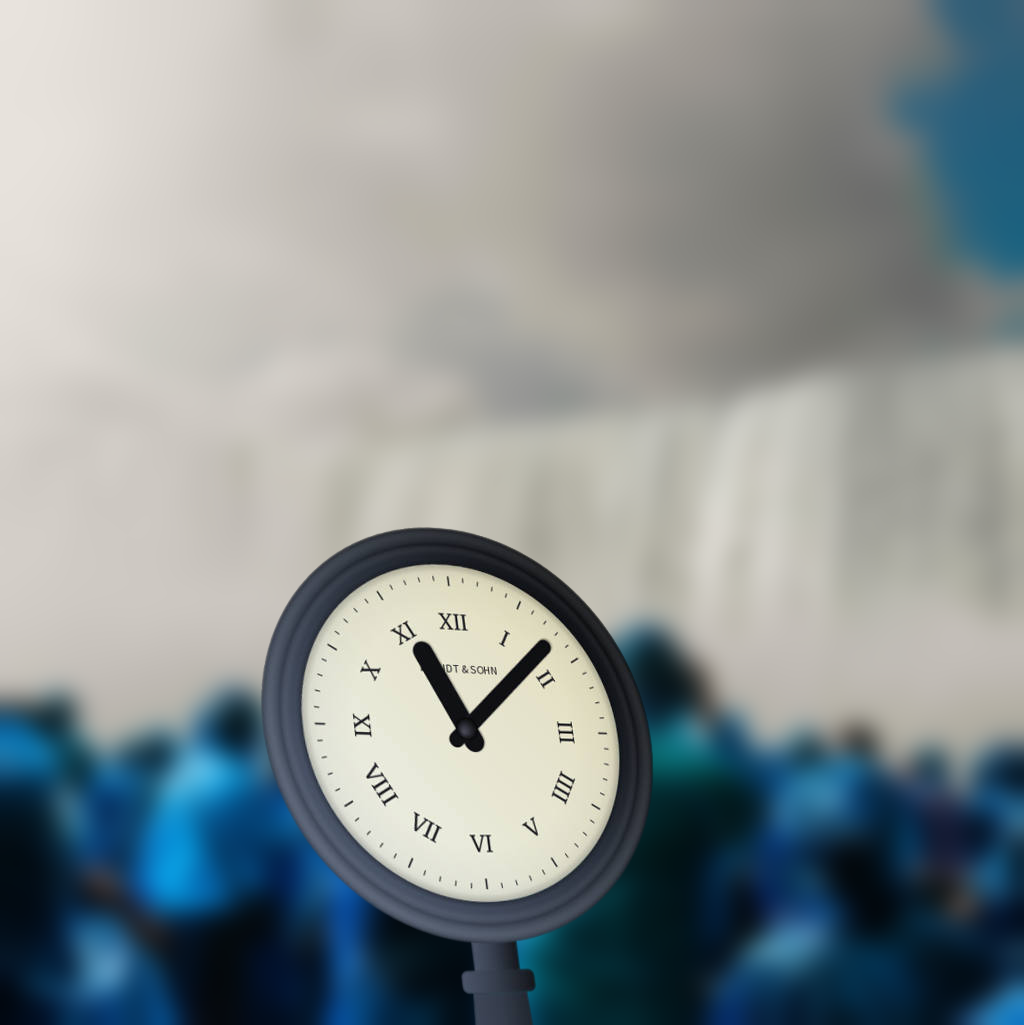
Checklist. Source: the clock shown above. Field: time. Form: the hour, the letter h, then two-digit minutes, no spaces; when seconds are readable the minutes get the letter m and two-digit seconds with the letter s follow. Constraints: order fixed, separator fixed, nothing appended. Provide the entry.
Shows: 11h08
